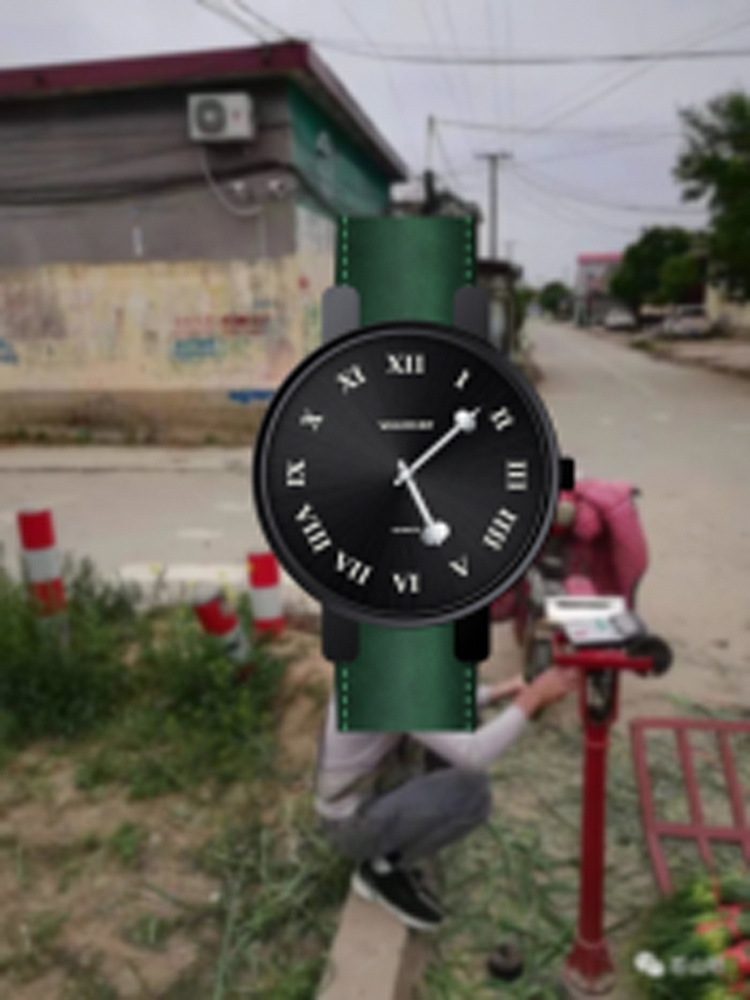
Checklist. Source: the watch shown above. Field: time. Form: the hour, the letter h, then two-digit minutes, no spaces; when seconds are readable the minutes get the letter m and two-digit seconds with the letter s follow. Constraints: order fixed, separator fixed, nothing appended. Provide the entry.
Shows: 5h08
